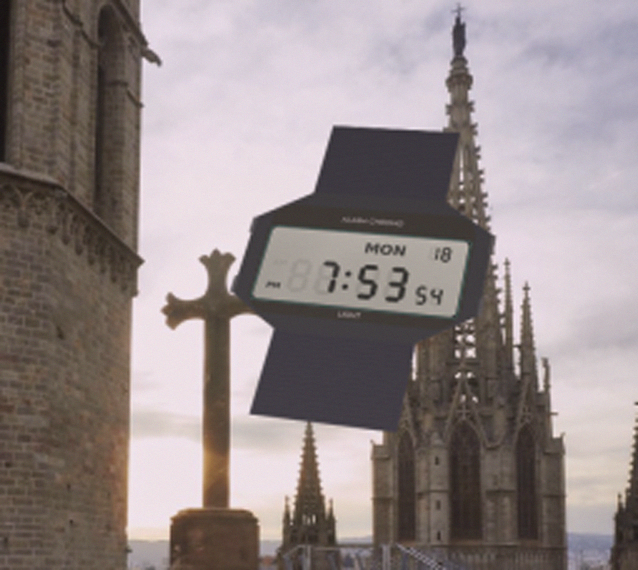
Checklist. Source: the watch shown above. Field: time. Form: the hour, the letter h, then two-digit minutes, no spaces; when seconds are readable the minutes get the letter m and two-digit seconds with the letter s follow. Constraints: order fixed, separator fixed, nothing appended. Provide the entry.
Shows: 7h53m54s
